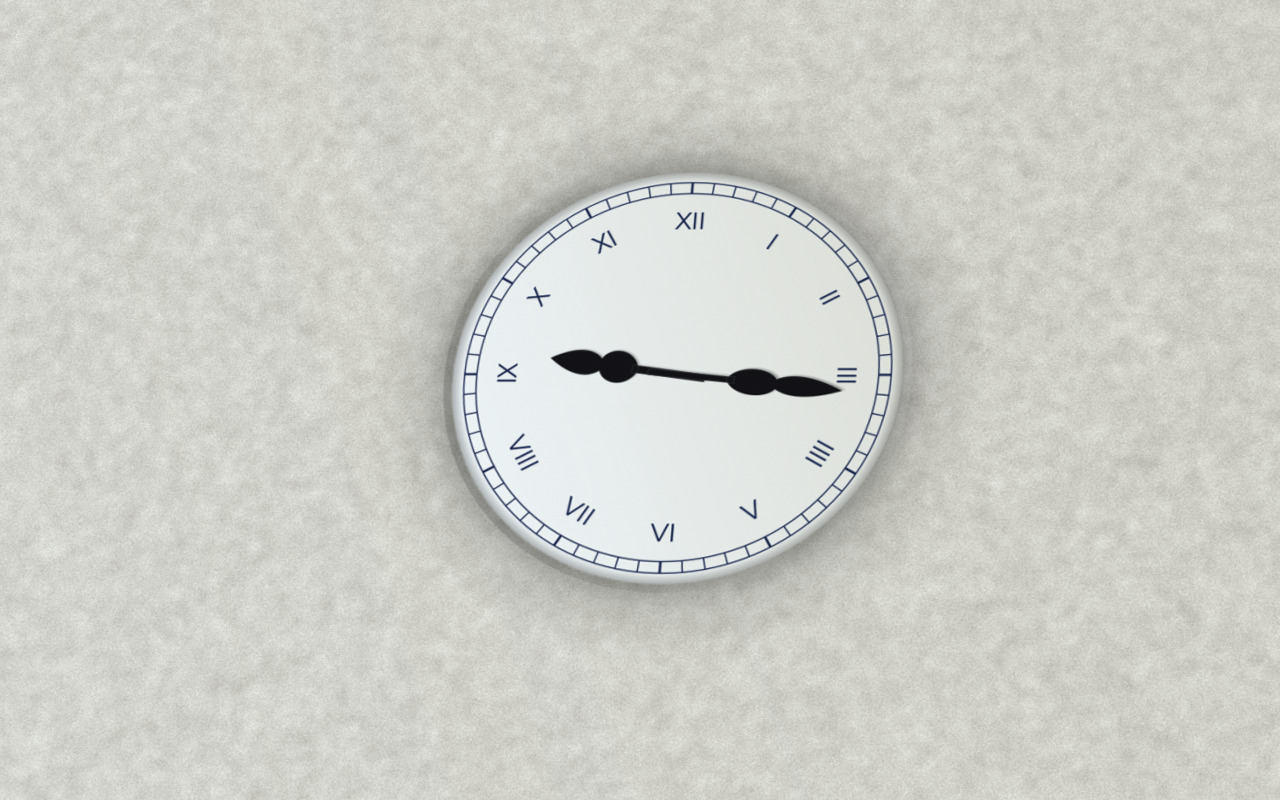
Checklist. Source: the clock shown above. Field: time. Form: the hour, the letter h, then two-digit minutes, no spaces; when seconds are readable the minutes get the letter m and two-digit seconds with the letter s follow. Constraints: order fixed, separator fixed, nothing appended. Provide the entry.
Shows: 9h16
